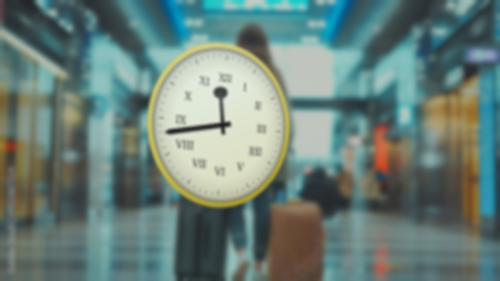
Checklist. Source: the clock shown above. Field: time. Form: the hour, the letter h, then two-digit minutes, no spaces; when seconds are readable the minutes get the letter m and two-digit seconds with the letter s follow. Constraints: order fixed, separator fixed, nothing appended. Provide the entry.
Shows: 11h43
